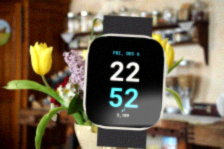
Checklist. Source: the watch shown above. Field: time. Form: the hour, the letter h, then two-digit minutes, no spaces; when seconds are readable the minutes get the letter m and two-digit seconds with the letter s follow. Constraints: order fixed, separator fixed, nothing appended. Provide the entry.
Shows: 22h52
